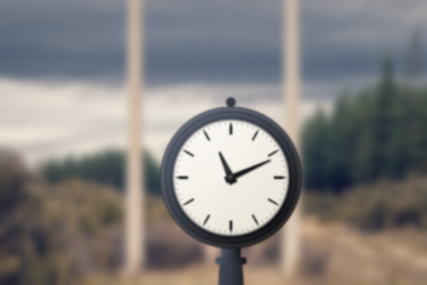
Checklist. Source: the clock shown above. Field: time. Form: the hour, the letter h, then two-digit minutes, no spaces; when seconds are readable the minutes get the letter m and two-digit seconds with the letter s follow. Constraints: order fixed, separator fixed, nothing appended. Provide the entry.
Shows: 11h11
